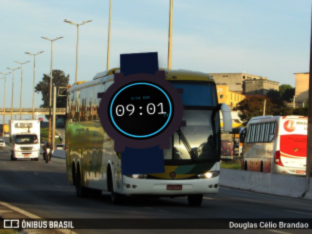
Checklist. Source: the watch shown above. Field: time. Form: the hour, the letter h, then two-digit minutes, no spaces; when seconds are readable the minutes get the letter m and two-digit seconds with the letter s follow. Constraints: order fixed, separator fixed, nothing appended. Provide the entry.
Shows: 9h01
